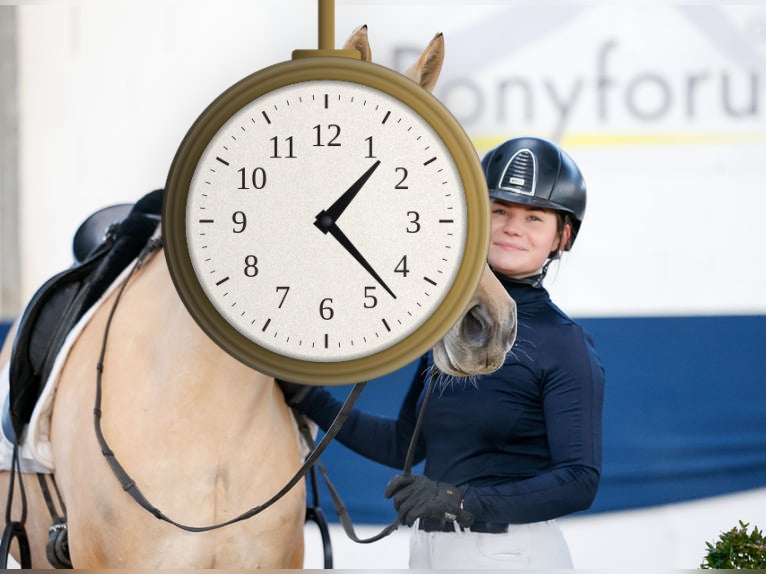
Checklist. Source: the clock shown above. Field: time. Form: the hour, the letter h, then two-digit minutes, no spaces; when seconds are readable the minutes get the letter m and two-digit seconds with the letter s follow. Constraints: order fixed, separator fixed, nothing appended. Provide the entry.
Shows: 1h23
